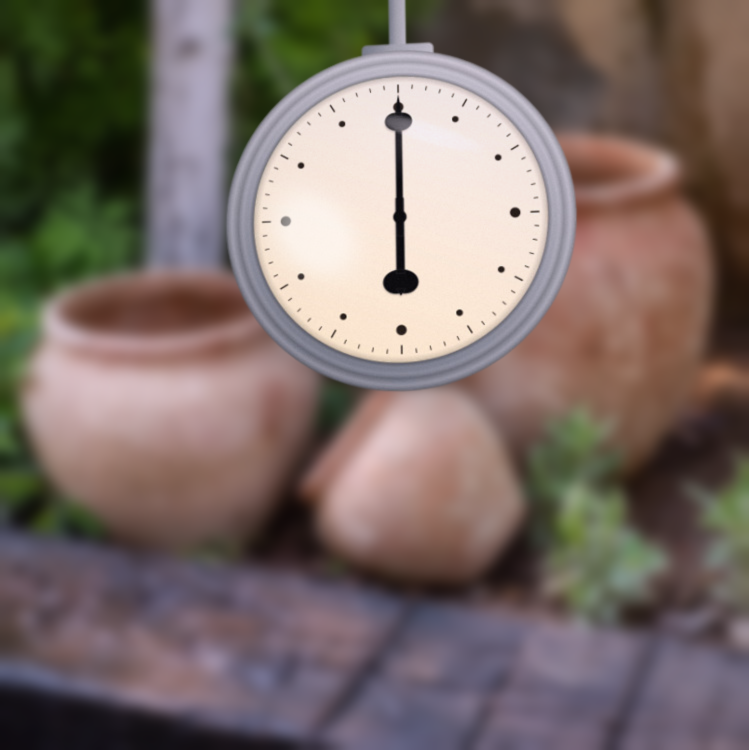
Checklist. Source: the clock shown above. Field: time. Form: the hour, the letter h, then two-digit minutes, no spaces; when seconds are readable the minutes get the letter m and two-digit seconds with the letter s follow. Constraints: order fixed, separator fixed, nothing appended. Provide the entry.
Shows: 6h00
